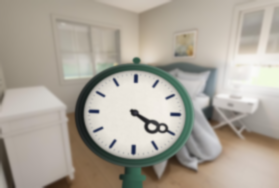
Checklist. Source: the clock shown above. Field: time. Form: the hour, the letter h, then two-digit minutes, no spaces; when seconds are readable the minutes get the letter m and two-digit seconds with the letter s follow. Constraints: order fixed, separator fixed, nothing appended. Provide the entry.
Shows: 4h20
